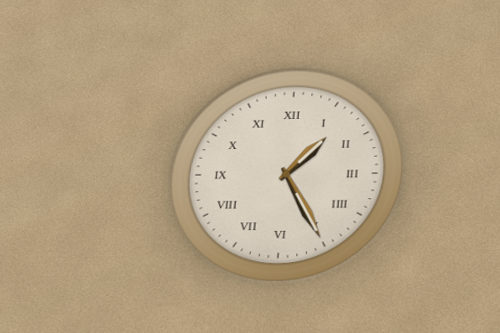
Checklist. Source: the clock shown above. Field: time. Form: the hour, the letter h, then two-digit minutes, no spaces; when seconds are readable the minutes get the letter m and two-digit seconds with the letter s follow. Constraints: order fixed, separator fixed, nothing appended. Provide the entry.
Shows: 1h25
